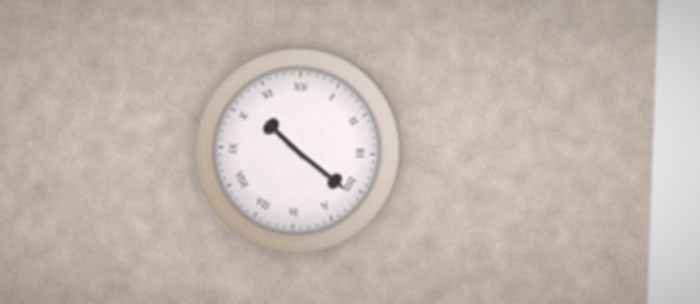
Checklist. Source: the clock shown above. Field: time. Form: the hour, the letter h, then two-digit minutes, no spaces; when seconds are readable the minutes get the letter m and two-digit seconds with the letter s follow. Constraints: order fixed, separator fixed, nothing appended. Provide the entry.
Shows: 10h21
